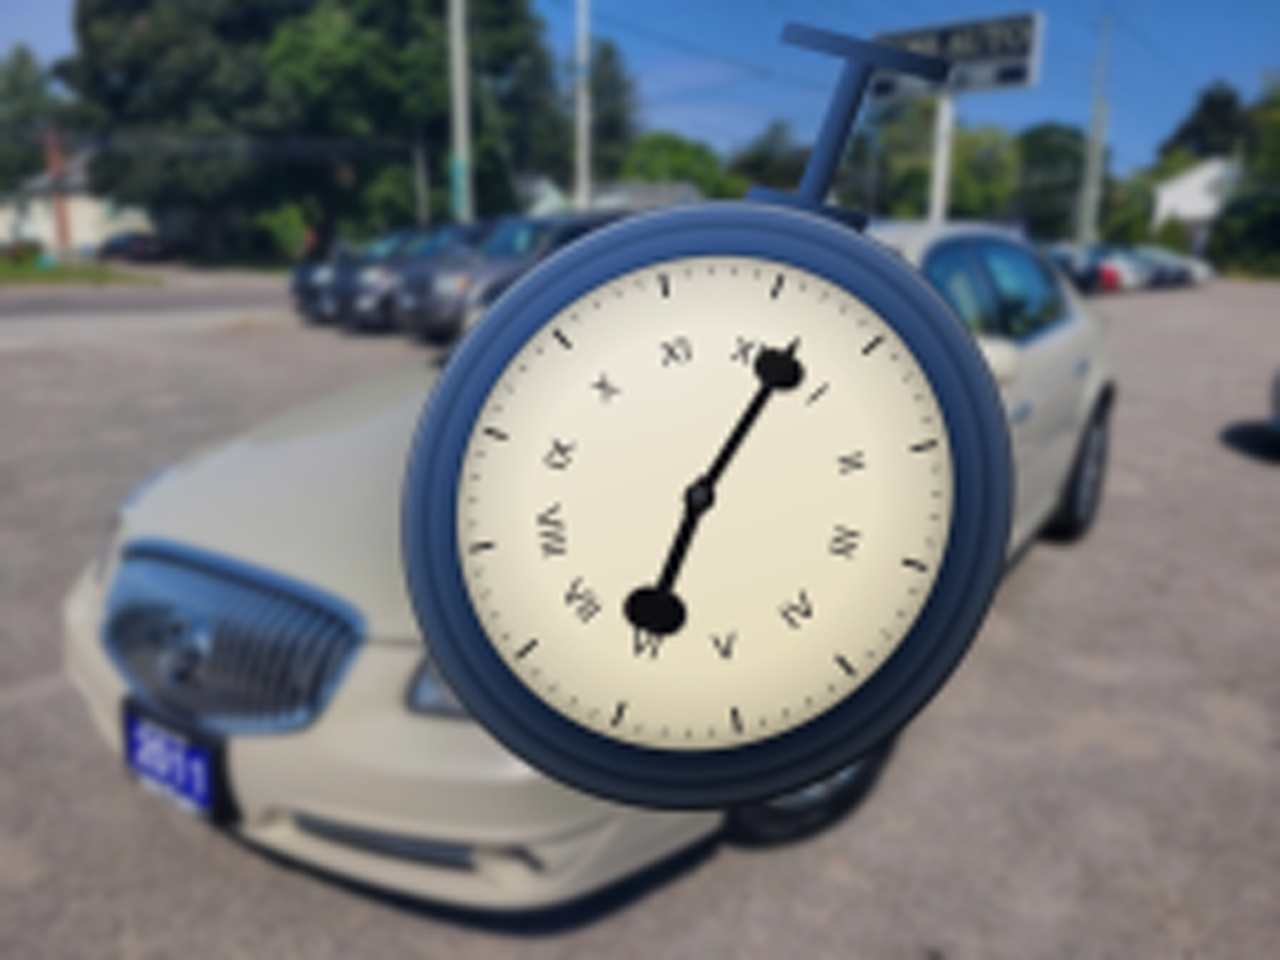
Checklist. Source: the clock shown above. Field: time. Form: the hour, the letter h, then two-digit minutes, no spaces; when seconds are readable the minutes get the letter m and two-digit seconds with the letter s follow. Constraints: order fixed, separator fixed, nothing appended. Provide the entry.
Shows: 6h02
